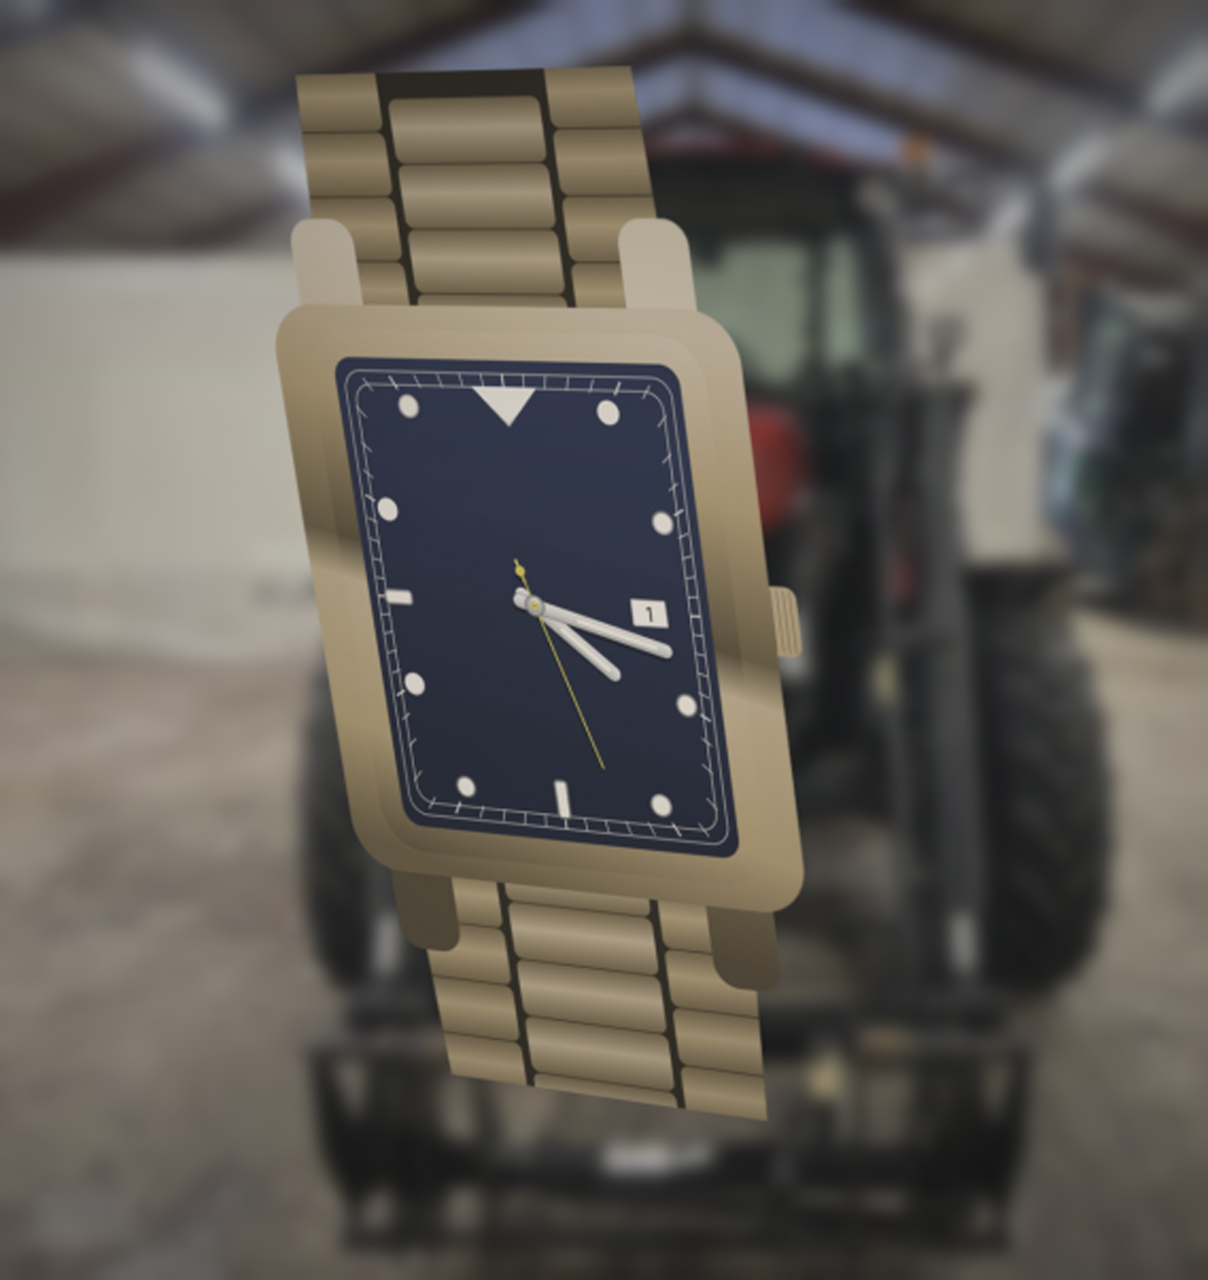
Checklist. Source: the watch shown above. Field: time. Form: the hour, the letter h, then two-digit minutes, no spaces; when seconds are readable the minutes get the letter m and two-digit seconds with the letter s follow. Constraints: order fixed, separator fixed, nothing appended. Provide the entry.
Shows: 4h17m27s
